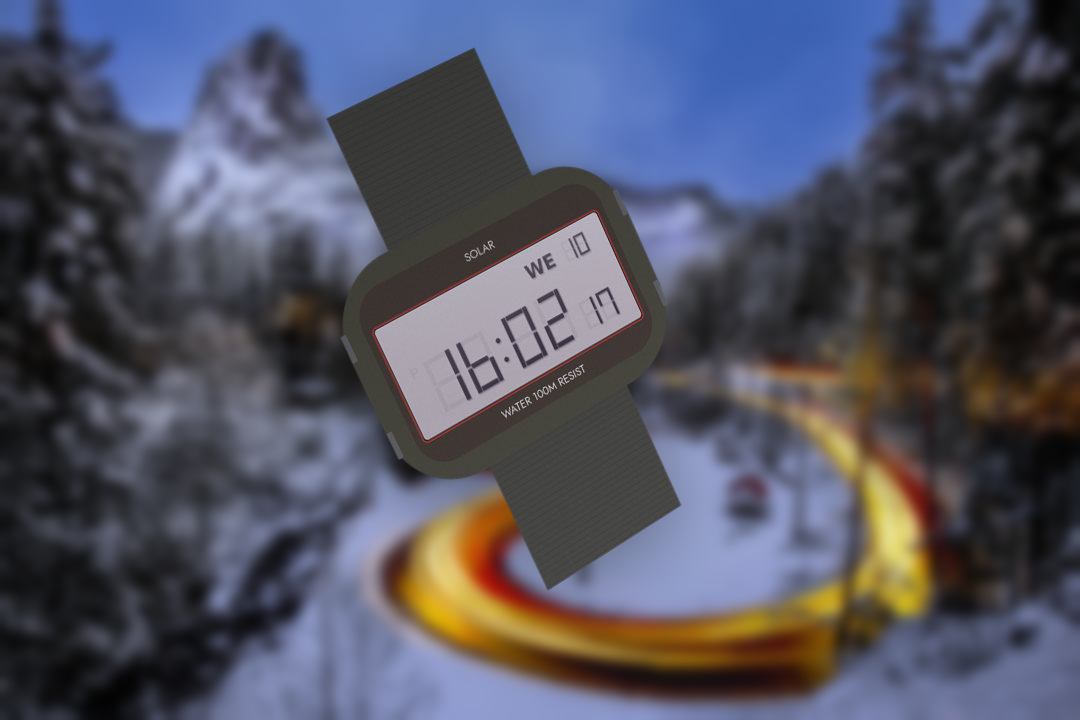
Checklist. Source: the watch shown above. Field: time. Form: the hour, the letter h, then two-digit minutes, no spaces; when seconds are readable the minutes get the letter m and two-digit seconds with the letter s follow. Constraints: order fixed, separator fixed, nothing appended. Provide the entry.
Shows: 16h02m17s
